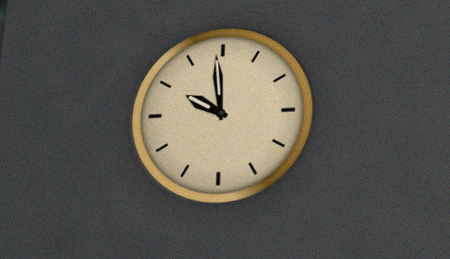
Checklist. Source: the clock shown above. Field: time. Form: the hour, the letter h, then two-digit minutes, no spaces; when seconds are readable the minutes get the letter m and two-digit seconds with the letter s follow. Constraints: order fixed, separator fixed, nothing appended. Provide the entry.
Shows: 9h59
